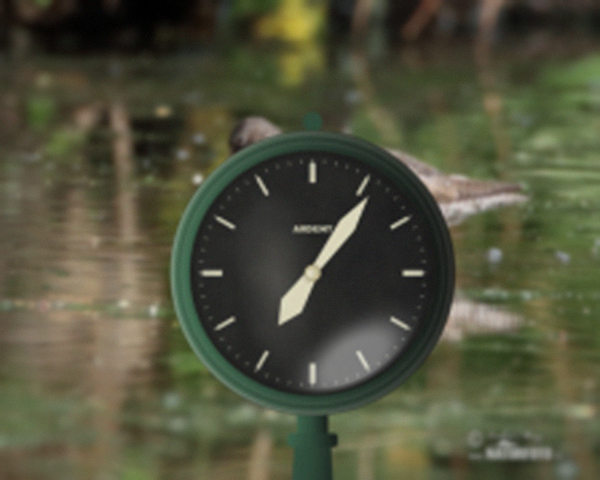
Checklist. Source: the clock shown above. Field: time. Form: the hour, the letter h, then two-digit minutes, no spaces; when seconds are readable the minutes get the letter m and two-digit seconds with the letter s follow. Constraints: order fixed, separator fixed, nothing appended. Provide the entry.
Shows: 7h06
